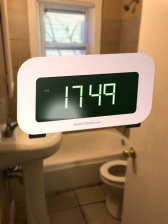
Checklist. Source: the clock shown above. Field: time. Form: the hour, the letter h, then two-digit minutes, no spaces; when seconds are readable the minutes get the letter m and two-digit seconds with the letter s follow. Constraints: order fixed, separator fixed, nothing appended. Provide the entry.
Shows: 17h49
